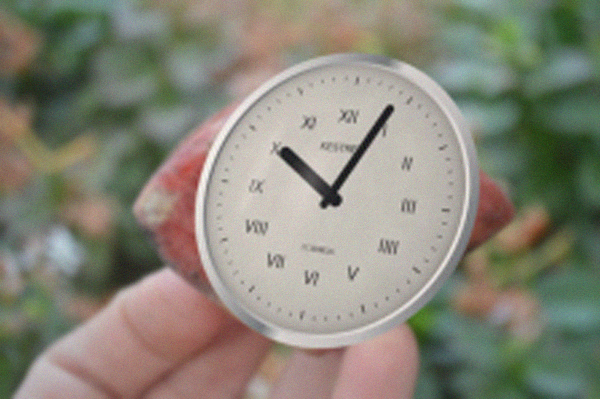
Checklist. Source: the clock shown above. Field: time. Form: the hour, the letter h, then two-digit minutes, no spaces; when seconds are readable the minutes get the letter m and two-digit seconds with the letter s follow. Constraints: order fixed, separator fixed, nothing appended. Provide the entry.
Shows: 10h04
